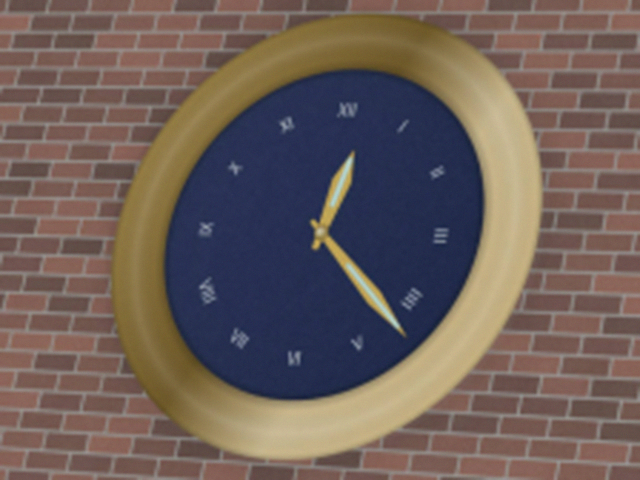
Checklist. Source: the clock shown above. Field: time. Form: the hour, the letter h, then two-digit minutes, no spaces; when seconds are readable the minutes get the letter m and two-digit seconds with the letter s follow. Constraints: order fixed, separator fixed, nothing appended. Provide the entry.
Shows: 12h22
